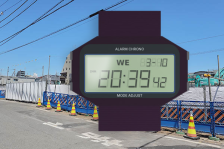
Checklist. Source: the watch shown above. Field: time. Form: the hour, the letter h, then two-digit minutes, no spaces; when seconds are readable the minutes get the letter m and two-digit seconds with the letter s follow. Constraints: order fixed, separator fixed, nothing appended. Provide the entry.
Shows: 20h39m42s
